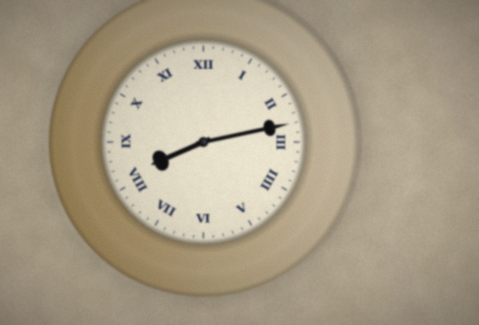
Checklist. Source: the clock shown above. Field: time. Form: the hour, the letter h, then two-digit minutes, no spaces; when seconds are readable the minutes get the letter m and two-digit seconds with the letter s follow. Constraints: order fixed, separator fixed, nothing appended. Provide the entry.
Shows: 8h13
